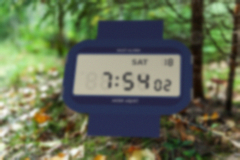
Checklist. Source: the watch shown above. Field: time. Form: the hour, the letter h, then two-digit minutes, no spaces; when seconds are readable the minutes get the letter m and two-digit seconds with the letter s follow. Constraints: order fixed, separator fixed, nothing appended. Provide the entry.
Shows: 7h54m02s
